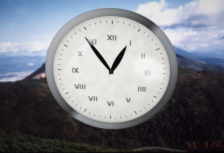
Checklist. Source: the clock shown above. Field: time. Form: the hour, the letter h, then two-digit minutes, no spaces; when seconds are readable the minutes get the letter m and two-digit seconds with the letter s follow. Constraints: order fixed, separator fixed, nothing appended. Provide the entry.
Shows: 12h54
